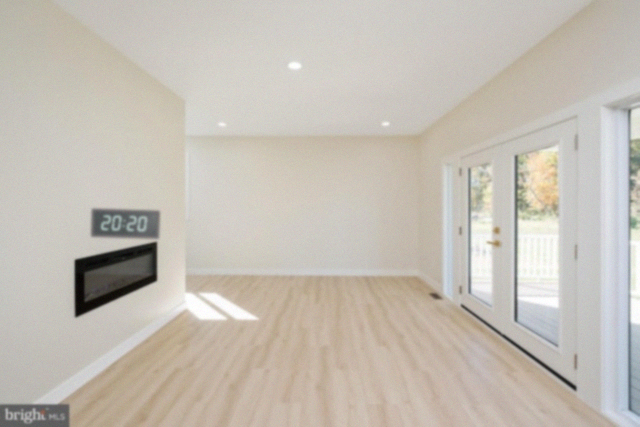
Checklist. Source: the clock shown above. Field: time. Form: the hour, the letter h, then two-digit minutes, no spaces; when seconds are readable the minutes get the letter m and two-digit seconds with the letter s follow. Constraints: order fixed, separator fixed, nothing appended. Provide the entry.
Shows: 20h20
